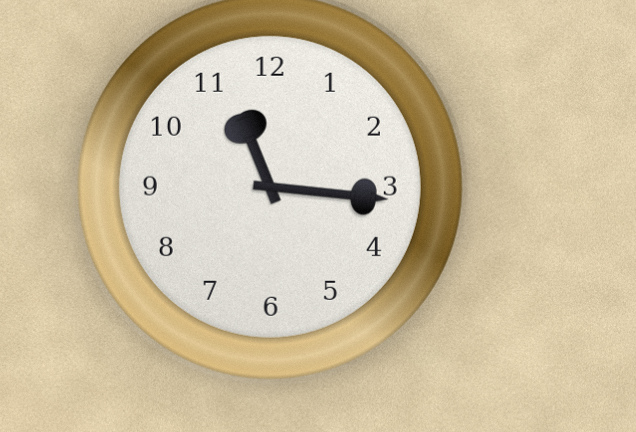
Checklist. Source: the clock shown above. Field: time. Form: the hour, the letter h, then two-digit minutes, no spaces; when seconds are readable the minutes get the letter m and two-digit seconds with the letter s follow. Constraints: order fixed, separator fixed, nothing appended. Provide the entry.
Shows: 11h16
